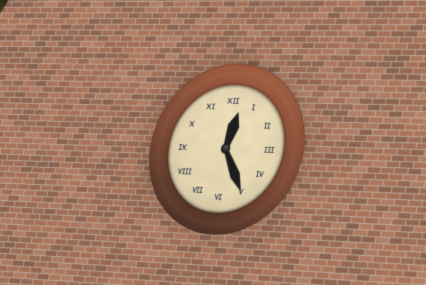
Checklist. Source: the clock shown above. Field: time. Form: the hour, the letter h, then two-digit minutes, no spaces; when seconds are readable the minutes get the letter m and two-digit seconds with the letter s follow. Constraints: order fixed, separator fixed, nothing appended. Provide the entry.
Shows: 12h25
